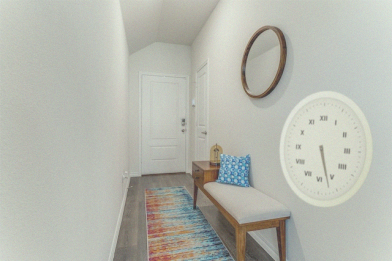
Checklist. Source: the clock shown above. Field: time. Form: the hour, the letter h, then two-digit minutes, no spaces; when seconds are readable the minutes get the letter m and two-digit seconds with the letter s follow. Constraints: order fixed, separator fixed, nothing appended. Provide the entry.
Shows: 5h27
